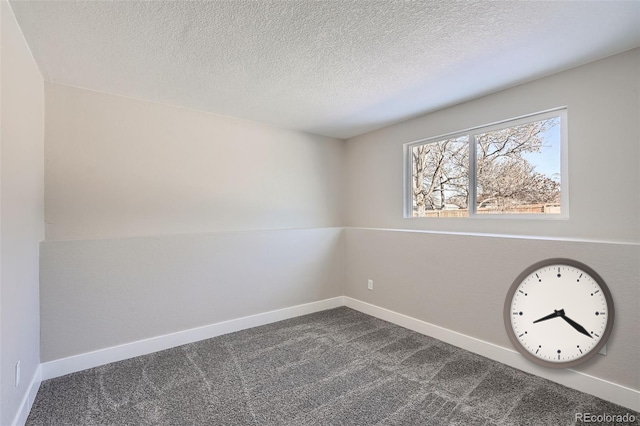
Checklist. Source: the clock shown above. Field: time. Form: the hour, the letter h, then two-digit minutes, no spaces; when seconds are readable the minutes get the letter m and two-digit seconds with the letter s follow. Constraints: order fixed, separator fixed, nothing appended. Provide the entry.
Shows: 8h21
